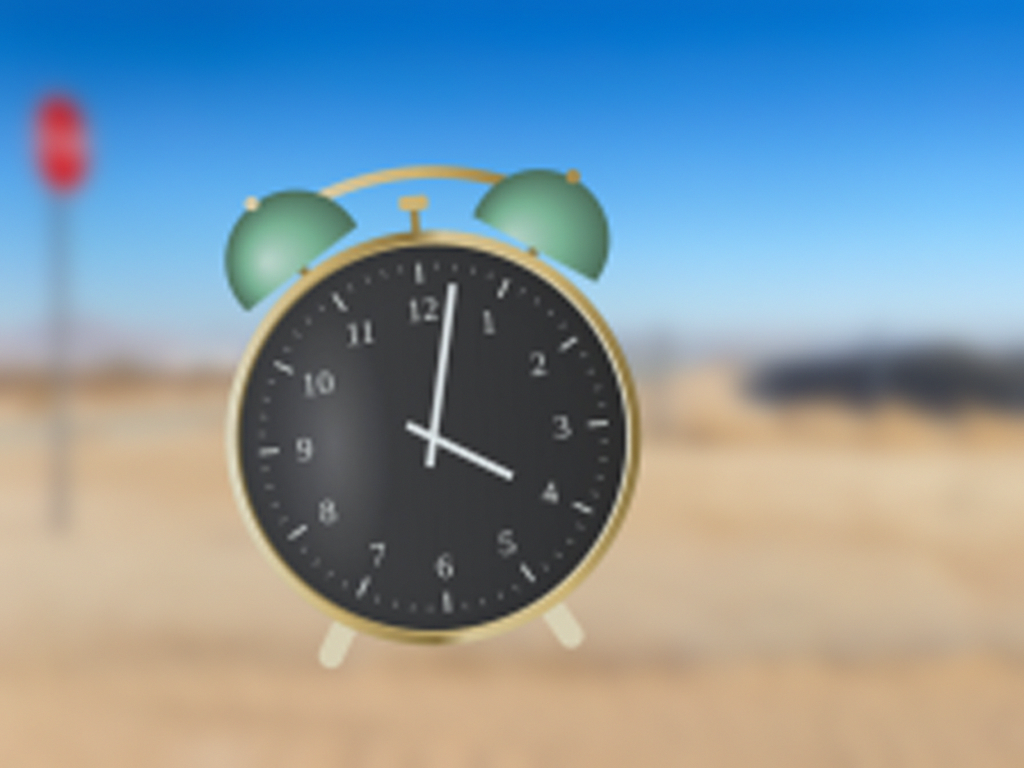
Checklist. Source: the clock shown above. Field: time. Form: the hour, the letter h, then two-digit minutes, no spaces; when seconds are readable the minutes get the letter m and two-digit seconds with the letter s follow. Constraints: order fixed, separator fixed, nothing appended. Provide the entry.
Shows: 4h02
